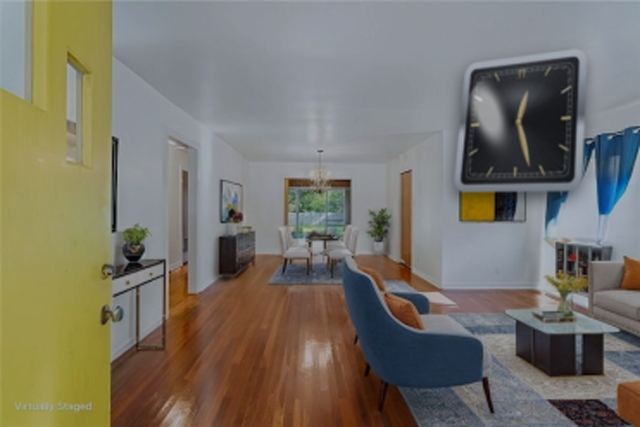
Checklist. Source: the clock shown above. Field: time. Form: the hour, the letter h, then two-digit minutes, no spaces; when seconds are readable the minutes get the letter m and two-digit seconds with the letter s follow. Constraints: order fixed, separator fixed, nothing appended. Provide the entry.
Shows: 12h27
